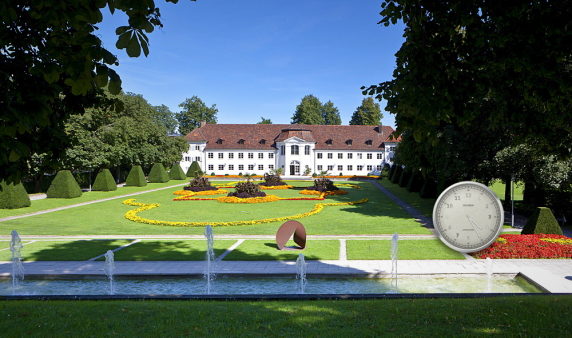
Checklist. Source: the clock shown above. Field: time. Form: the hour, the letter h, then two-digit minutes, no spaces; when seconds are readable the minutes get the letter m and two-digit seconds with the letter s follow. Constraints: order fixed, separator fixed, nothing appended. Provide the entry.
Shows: 4h25
